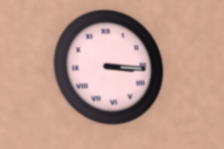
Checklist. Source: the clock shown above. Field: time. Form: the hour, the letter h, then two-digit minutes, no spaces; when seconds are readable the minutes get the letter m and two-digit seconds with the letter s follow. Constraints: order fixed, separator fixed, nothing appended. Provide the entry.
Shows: 3h16
